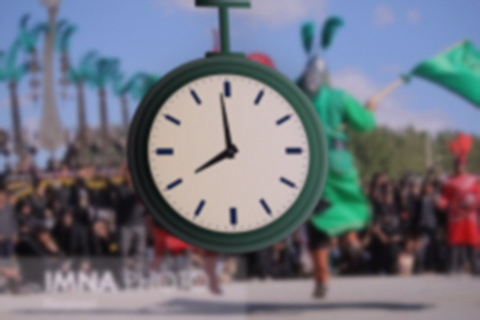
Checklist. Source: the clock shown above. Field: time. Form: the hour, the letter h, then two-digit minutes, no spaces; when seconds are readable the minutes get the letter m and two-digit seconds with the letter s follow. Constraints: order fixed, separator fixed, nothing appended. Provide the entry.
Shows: 7h59
